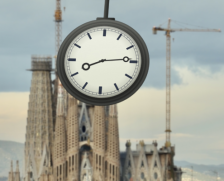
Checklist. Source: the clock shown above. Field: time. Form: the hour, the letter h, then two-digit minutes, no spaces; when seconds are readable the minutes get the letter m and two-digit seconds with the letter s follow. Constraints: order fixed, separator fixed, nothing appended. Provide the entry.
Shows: 8h14
